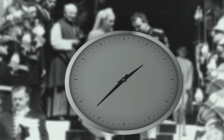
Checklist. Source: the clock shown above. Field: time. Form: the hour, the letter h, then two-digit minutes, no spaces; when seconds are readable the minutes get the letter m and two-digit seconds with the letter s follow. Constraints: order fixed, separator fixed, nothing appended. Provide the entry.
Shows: 1h37
